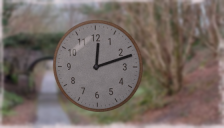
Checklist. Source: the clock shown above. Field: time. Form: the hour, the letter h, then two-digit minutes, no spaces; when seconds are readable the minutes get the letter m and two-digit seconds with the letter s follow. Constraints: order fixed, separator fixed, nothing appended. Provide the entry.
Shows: 12h12
